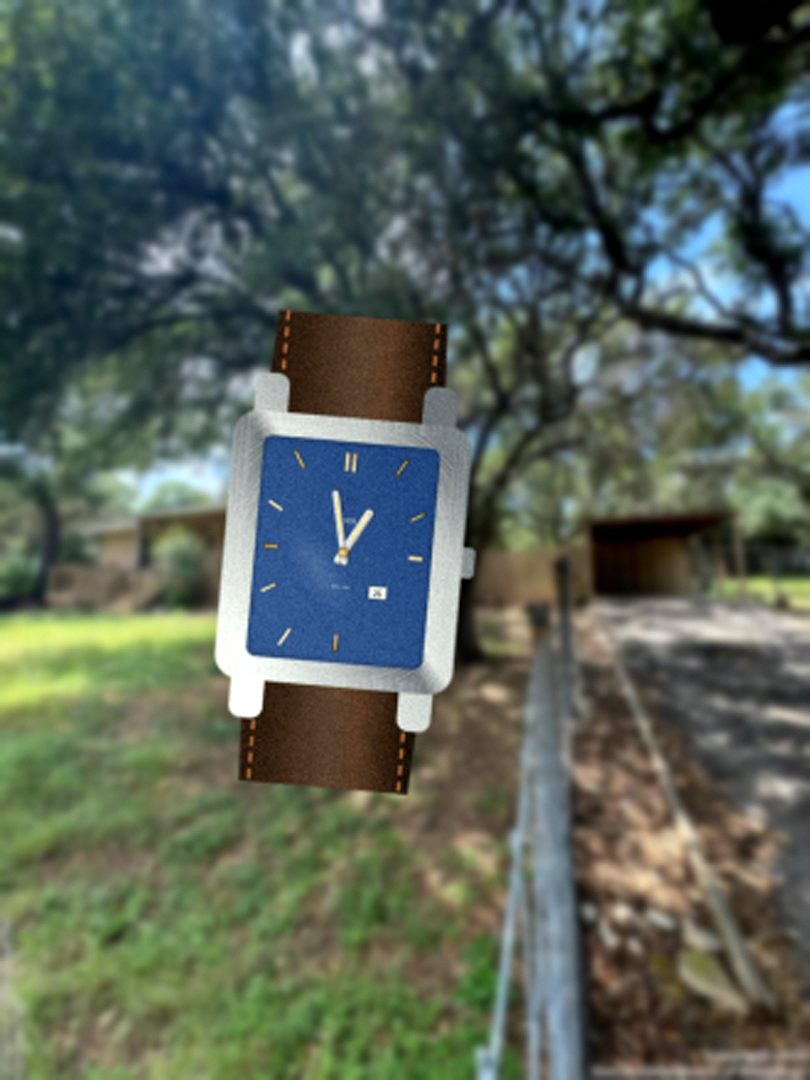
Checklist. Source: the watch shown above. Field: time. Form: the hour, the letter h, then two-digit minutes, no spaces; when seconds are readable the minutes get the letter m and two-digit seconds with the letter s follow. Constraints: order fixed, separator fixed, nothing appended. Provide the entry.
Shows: 12h58
